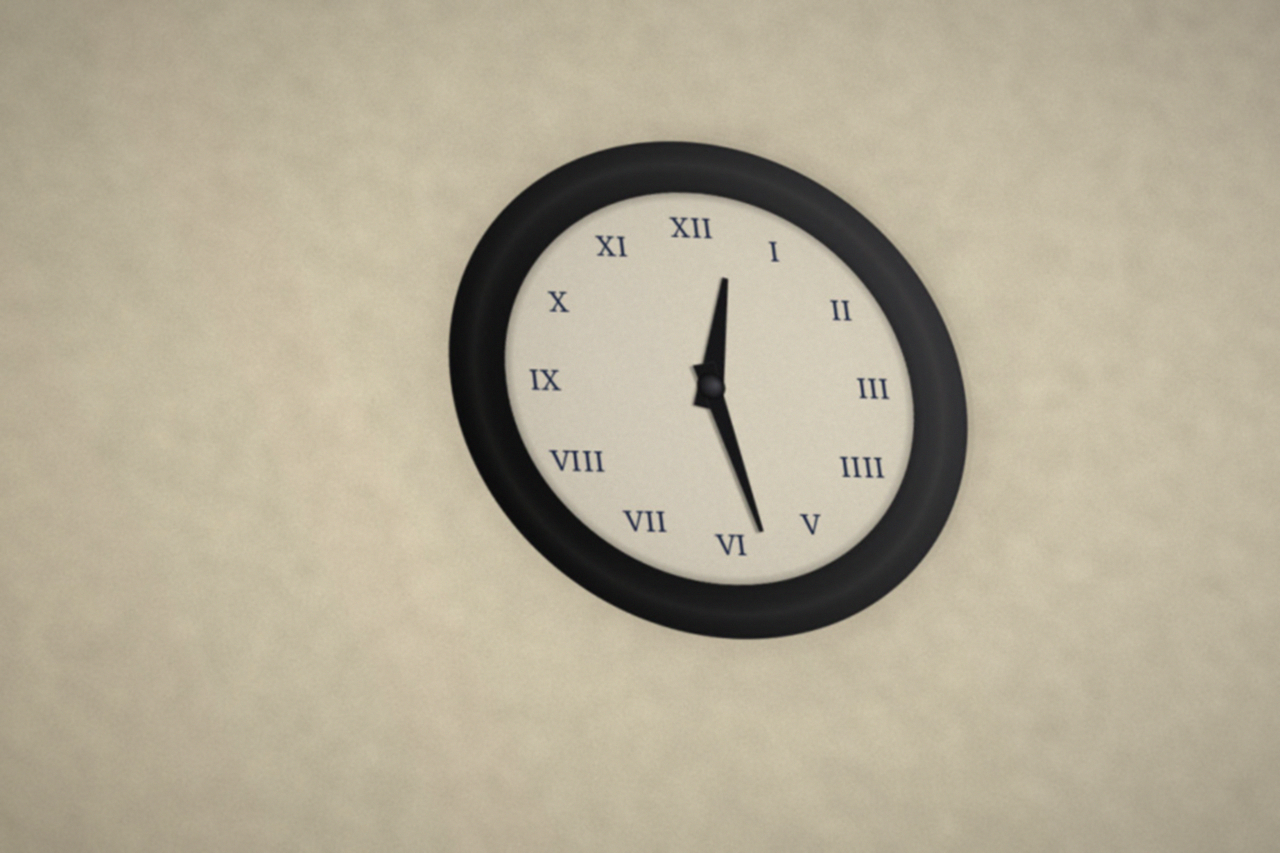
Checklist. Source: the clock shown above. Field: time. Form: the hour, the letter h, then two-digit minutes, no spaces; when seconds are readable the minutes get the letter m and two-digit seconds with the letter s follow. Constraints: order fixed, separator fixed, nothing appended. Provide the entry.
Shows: 12h28
